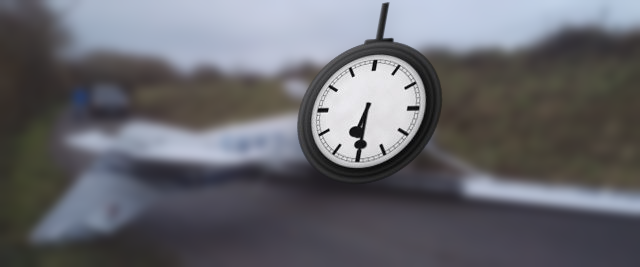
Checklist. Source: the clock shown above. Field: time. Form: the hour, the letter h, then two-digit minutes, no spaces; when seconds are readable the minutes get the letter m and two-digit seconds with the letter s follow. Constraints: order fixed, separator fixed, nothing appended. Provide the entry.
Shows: 6h30
